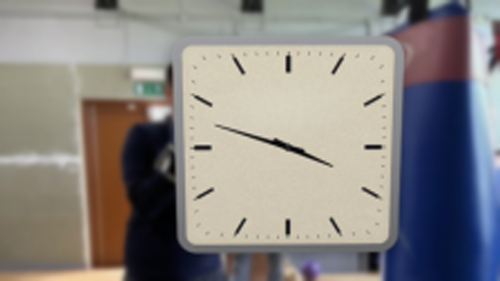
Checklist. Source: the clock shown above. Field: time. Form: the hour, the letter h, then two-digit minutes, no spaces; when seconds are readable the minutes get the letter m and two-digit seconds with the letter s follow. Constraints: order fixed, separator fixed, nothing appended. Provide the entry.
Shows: 3h48
